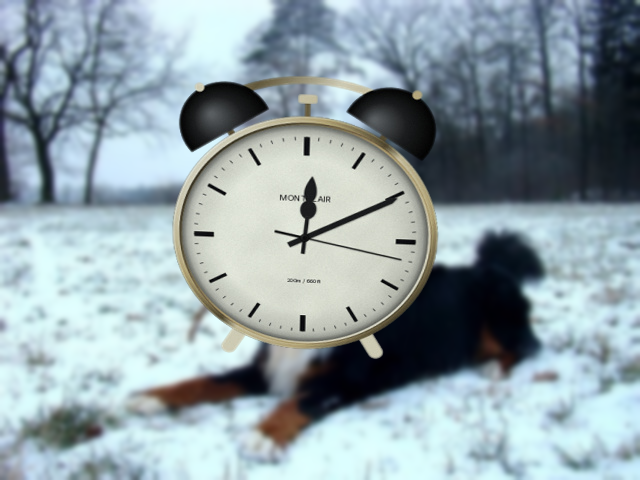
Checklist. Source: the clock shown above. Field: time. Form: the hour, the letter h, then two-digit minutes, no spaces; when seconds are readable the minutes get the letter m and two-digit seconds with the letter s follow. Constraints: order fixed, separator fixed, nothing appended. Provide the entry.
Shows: 12h10m17s
